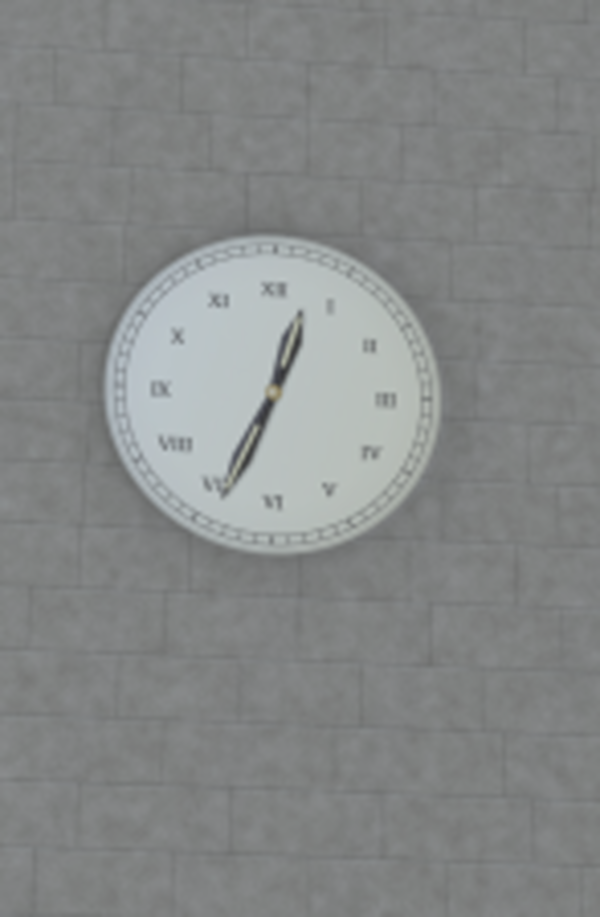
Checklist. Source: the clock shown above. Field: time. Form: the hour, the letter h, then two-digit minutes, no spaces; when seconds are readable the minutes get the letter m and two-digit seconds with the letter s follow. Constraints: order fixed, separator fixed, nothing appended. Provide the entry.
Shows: 12h34
